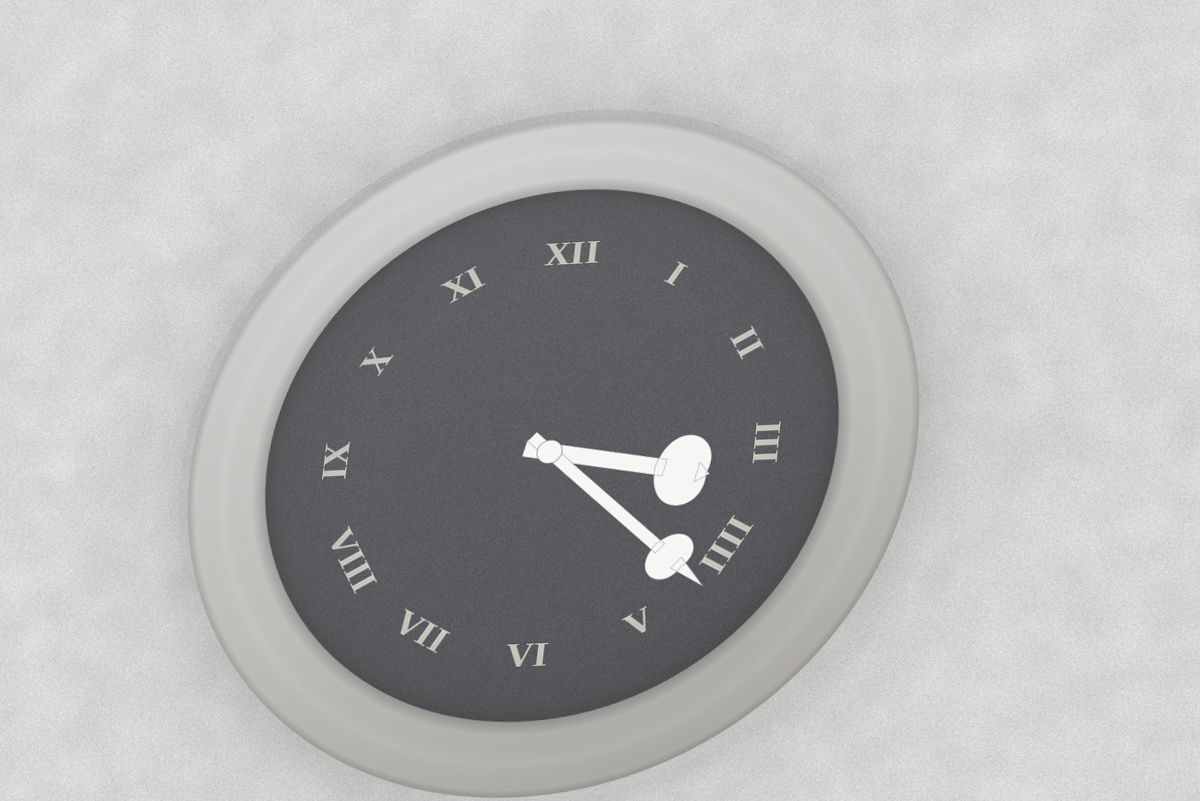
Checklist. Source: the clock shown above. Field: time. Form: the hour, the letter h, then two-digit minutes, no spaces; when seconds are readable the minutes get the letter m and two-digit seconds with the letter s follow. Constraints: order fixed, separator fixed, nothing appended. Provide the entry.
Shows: 3h22
